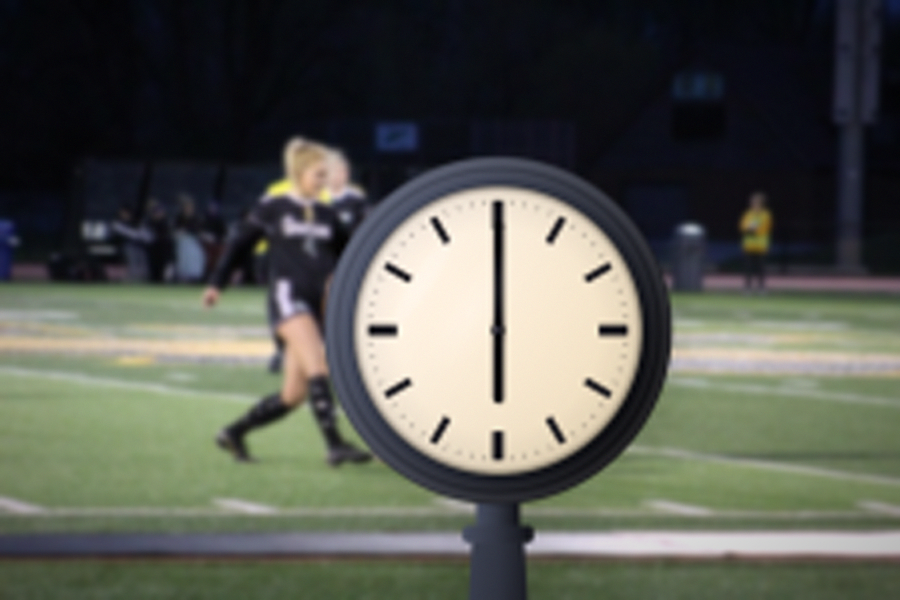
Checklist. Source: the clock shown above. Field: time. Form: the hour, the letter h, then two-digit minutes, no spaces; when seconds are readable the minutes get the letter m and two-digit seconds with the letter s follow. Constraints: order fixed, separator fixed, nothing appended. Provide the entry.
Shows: 6h00
